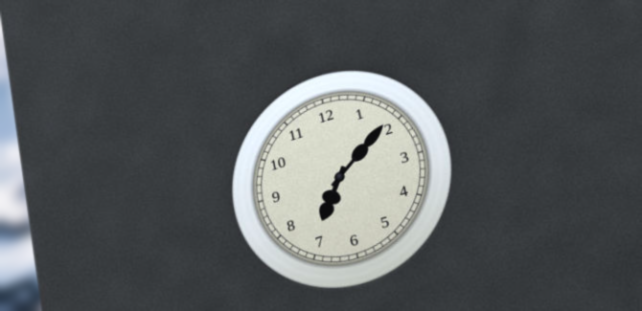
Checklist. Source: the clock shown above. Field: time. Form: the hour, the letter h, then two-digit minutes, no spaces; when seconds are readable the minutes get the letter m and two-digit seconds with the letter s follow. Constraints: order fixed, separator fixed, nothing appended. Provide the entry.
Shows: 7h09
